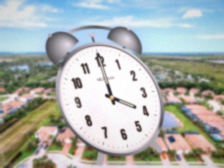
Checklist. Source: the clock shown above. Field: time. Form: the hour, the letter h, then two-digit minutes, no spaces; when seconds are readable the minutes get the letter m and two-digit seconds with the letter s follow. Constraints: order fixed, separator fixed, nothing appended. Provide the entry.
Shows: 4h00
